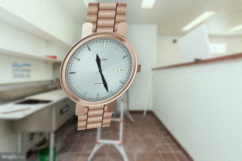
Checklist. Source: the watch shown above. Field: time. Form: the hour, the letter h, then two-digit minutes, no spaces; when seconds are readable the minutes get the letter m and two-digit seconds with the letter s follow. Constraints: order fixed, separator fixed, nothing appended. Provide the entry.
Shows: 11h26
